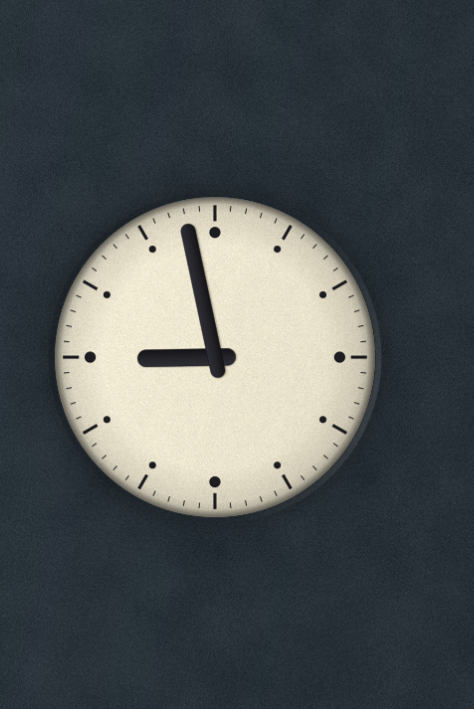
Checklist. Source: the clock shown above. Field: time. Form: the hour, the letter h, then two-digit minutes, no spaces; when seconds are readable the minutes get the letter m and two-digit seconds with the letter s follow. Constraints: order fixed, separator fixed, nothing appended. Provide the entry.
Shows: 8h58
